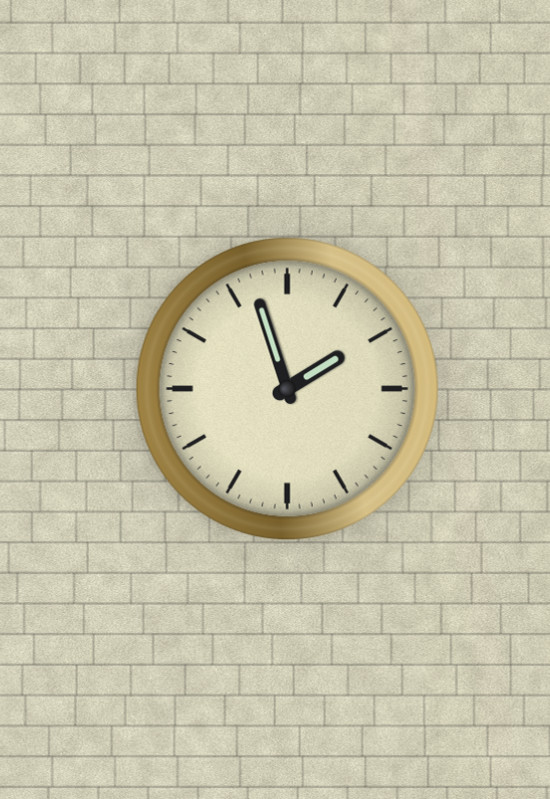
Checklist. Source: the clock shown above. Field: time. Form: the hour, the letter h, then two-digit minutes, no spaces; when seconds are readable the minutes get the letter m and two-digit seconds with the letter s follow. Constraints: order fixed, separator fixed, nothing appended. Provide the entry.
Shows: 1h57
